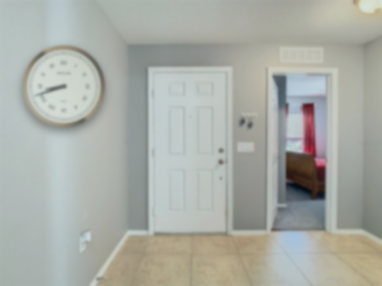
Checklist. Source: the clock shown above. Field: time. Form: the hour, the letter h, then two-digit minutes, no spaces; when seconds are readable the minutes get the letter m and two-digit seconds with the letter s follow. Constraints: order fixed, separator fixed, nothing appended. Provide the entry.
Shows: 8h42
